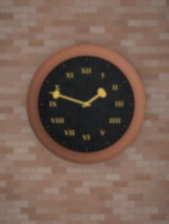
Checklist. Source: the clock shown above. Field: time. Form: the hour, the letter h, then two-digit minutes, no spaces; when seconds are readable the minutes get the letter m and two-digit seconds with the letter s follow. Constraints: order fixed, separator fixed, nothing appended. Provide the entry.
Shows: 1h48
